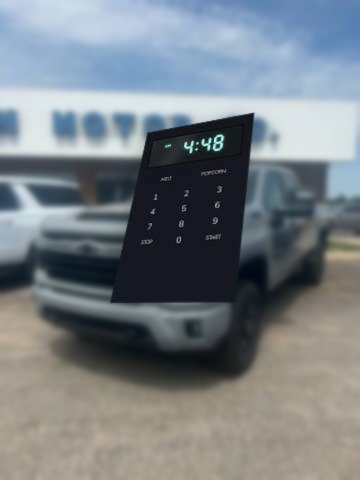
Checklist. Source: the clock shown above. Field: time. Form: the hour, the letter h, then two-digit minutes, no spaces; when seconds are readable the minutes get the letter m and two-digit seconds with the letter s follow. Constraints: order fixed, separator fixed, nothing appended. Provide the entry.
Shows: 4h48
